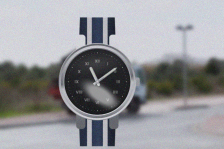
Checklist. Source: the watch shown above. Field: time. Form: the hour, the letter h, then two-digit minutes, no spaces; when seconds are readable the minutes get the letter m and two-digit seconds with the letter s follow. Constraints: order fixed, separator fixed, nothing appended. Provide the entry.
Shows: 11h09
